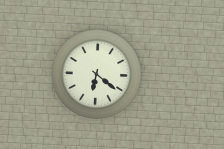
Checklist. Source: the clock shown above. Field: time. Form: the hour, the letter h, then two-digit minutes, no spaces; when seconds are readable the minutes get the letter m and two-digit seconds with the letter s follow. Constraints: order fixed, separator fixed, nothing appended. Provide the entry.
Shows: 6h21
